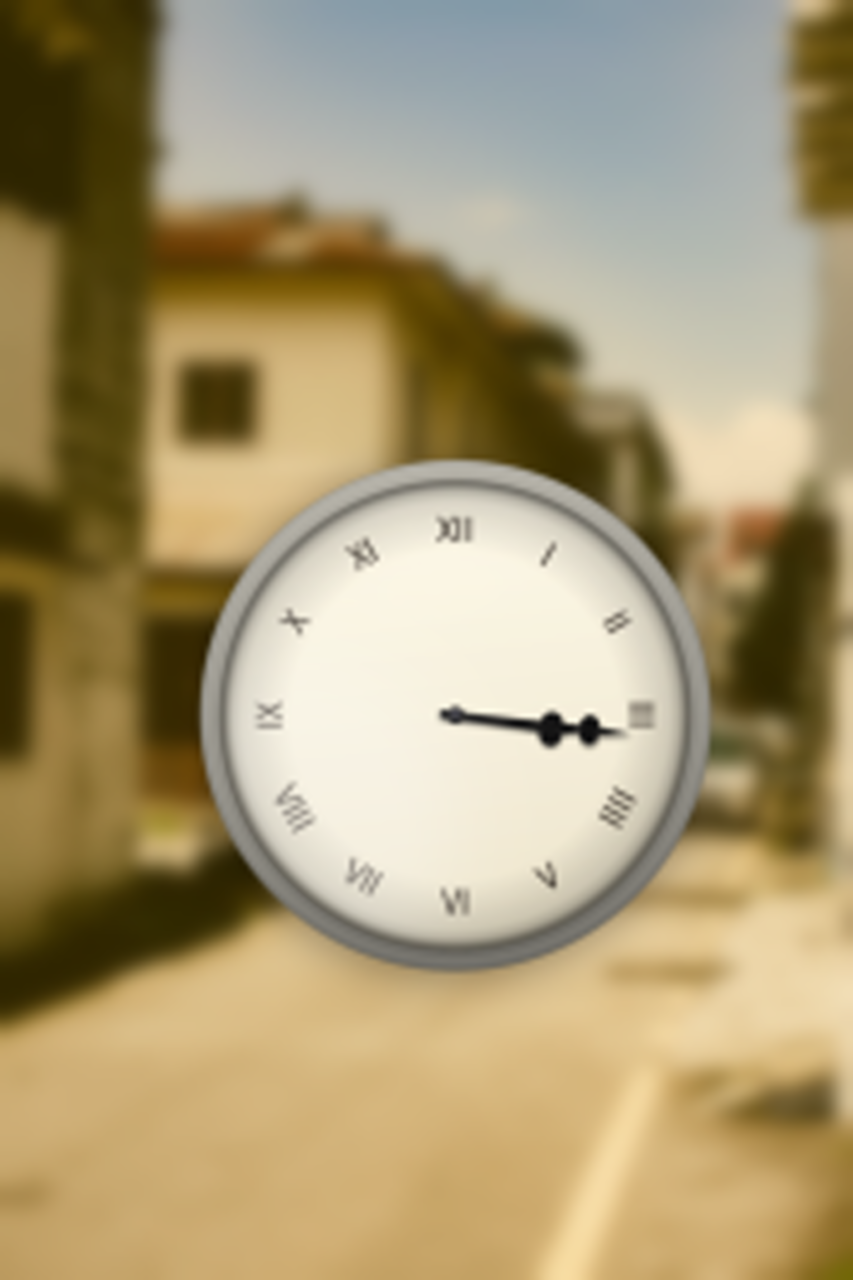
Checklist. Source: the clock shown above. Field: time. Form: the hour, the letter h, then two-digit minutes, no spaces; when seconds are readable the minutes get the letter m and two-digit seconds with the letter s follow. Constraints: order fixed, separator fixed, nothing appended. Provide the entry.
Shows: 3h16
